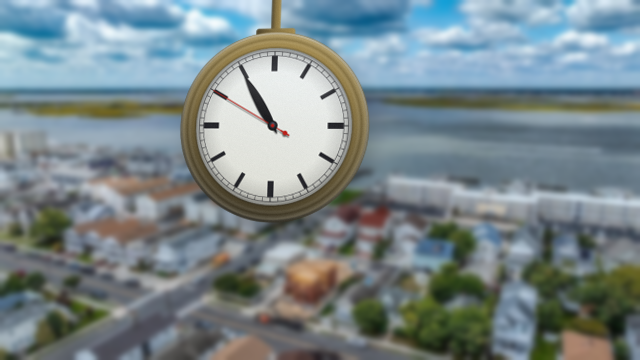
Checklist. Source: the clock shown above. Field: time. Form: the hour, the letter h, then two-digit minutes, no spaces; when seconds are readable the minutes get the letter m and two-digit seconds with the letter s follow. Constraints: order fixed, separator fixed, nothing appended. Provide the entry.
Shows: 10h54m50s
